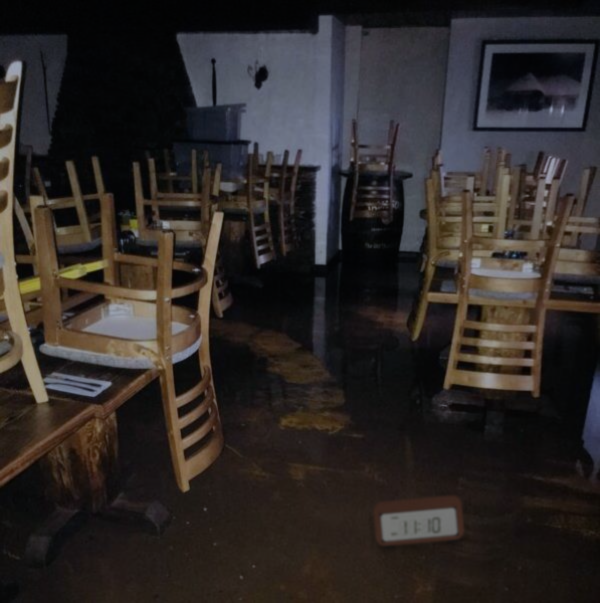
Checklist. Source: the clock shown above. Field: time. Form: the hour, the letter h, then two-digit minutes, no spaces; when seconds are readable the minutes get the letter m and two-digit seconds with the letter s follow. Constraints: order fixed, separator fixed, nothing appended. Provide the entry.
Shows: 11h10
